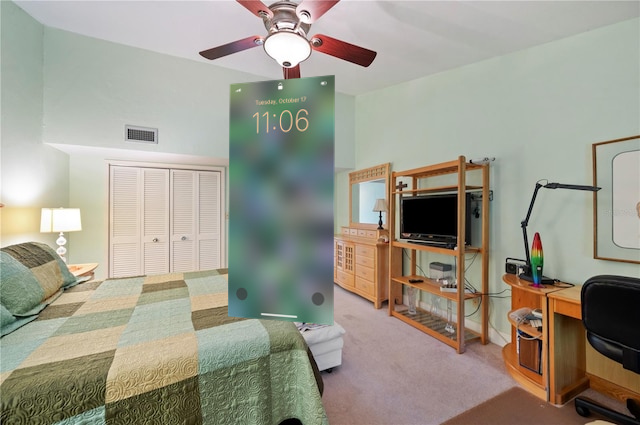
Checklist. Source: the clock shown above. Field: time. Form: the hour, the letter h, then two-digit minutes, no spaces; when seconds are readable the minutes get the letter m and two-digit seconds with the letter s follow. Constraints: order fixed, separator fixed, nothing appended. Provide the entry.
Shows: 11h06
